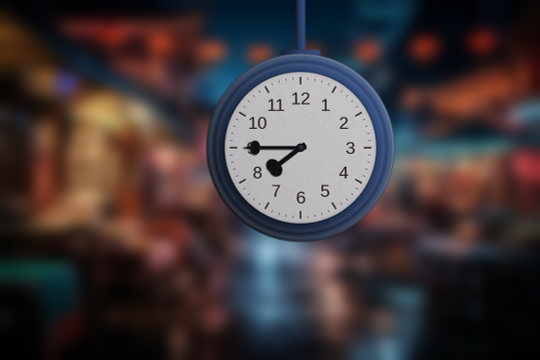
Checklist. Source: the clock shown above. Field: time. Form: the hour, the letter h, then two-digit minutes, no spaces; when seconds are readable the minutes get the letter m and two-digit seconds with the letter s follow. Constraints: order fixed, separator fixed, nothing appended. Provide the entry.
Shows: 7h45
